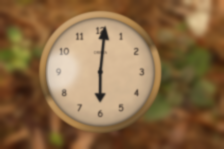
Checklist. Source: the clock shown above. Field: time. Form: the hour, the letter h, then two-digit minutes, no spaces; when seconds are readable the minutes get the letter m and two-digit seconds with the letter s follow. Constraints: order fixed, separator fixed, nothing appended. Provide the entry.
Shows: 6h01
